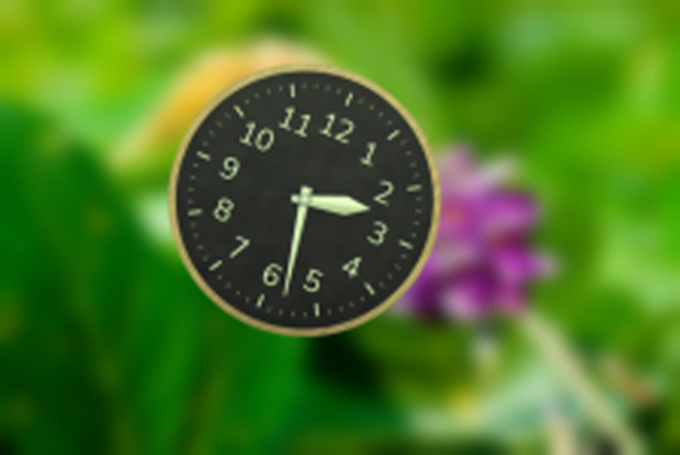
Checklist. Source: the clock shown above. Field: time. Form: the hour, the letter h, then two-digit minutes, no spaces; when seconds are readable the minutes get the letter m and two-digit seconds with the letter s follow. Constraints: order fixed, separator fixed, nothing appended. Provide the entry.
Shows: 2h28
